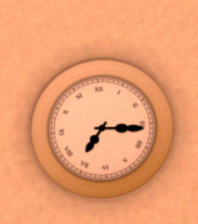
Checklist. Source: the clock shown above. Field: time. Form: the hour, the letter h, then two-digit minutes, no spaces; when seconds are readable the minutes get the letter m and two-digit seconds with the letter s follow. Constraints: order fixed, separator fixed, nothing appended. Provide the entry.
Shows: 7h16
